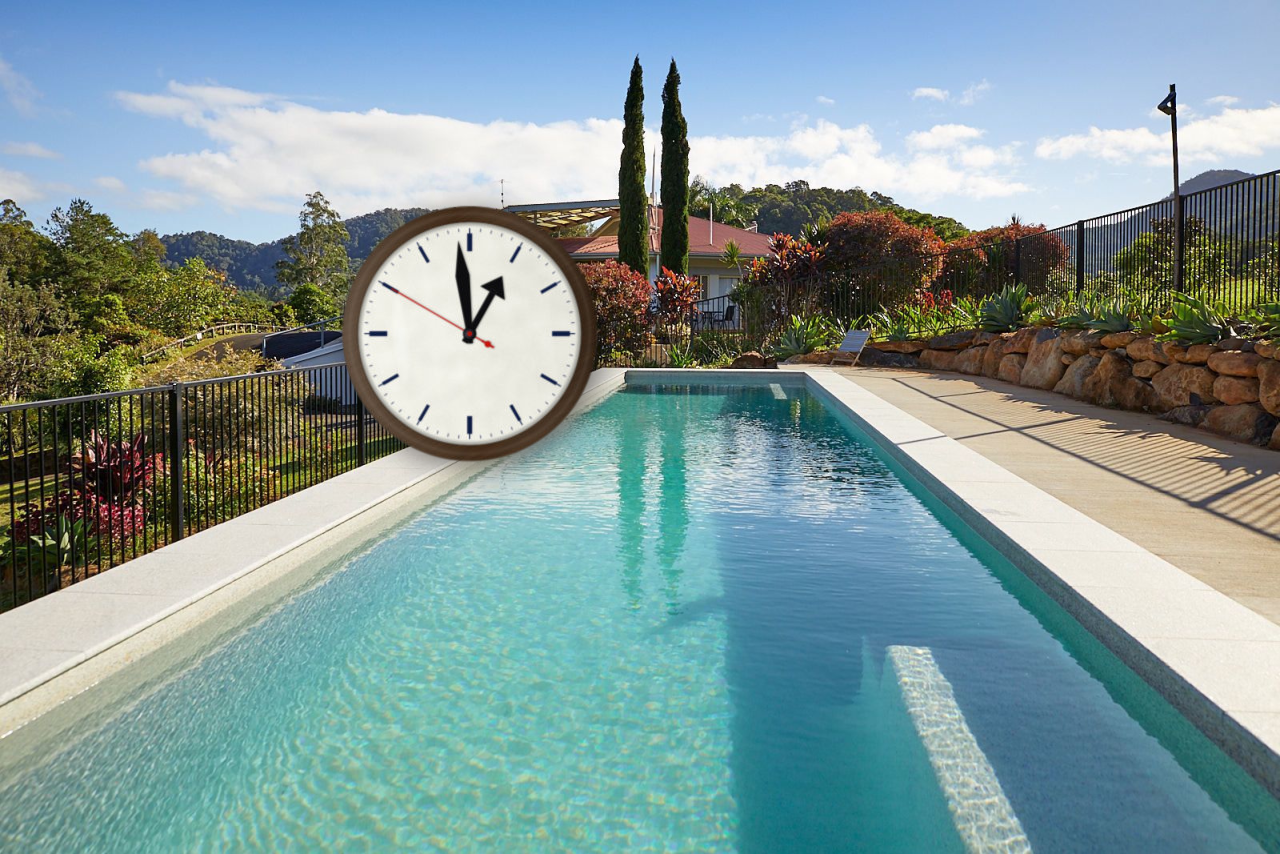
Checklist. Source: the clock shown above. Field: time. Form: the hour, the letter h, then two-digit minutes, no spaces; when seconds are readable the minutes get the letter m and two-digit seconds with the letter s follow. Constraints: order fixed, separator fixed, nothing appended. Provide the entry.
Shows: 12h58m50s
